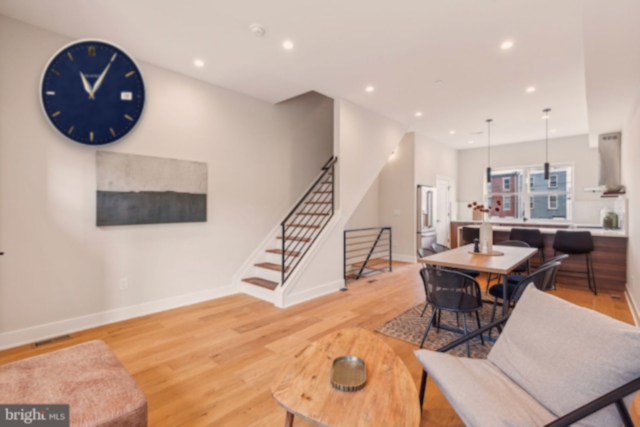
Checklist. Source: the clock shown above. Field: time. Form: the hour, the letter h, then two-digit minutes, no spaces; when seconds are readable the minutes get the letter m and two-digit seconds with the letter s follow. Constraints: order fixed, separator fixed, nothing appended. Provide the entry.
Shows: 11h05
